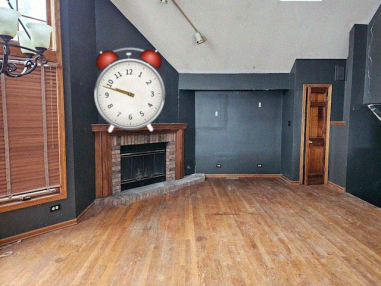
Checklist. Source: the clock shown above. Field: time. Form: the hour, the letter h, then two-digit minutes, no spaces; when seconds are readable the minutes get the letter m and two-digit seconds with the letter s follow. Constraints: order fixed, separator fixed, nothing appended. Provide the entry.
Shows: 9h48
